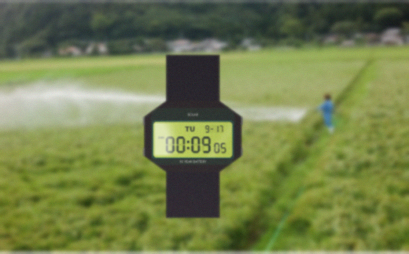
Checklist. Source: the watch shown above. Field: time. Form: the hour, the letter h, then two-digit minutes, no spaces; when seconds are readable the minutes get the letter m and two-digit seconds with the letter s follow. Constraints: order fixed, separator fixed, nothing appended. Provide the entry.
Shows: 0h09m05s
